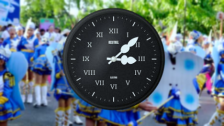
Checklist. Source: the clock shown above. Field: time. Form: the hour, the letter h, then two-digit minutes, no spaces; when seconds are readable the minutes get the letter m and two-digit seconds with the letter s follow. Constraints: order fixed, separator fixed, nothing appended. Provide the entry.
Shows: 3h08
